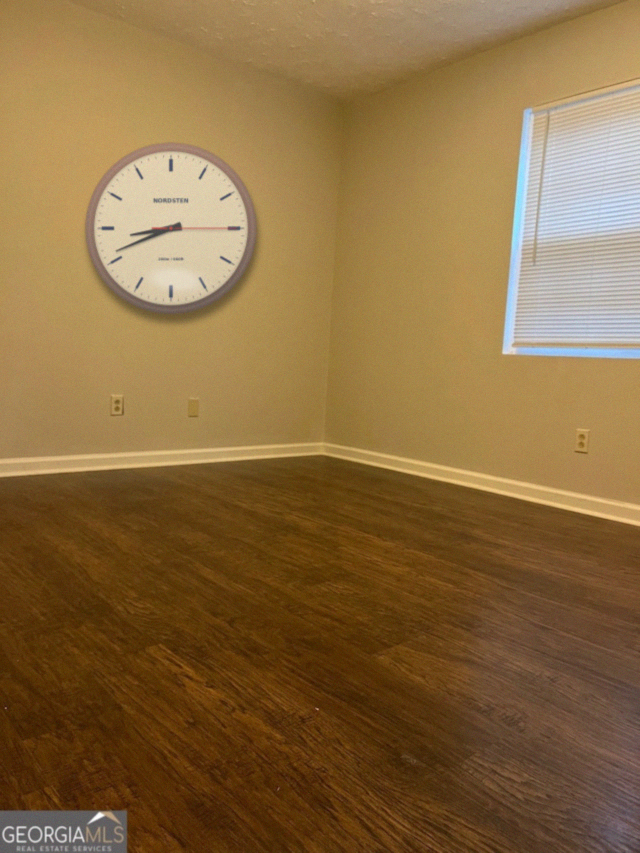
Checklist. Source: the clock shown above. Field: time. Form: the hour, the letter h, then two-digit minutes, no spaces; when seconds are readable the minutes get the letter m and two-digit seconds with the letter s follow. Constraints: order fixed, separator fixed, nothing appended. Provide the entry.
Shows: 8h41m15s
